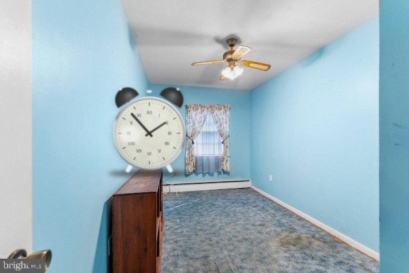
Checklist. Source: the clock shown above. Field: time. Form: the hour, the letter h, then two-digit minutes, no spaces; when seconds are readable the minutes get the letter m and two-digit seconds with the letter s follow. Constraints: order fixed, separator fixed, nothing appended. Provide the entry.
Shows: 1h53
